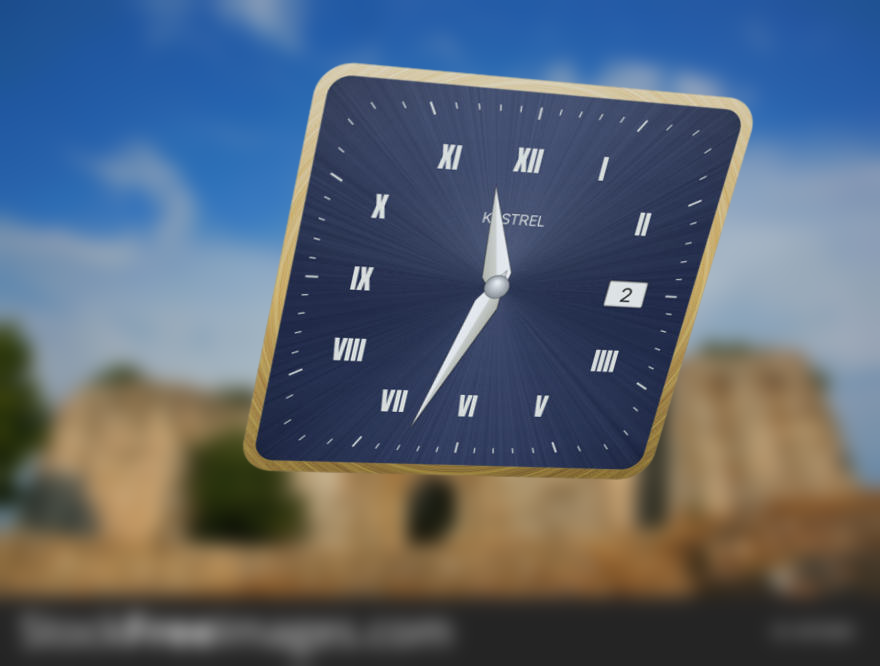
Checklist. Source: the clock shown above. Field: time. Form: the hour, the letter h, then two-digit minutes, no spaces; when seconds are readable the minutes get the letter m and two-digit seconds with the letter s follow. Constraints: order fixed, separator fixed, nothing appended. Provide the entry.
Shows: 11h33
